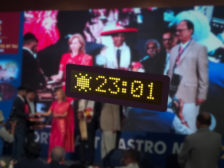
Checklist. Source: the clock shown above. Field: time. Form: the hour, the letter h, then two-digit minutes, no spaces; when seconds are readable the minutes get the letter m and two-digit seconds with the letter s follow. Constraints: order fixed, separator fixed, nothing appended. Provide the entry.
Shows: 23h01
